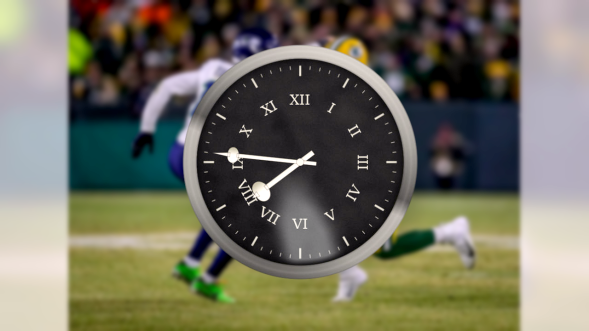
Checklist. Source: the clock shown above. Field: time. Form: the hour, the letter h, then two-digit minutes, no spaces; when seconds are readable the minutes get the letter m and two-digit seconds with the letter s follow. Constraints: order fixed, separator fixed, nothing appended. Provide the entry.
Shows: 7h46
